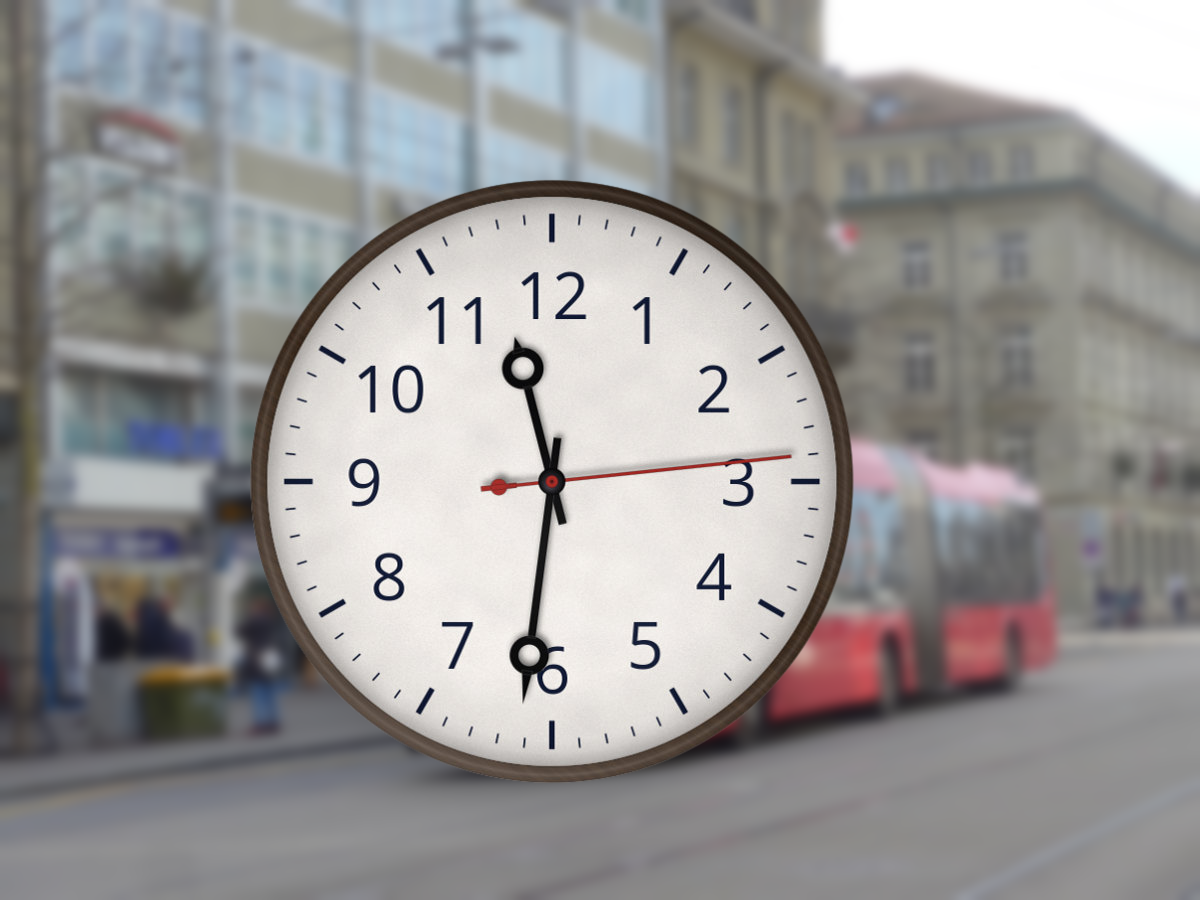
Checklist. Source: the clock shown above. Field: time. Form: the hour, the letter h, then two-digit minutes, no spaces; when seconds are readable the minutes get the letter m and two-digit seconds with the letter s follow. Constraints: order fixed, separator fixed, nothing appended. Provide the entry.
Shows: 11h31m14s
